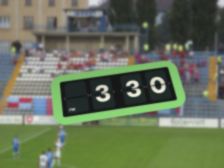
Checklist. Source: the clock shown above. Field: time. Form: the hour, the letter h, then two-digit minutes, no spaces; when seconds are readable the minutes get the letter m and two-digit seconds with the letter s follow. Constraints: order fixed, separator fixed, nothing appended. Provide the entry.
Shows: 3h30
